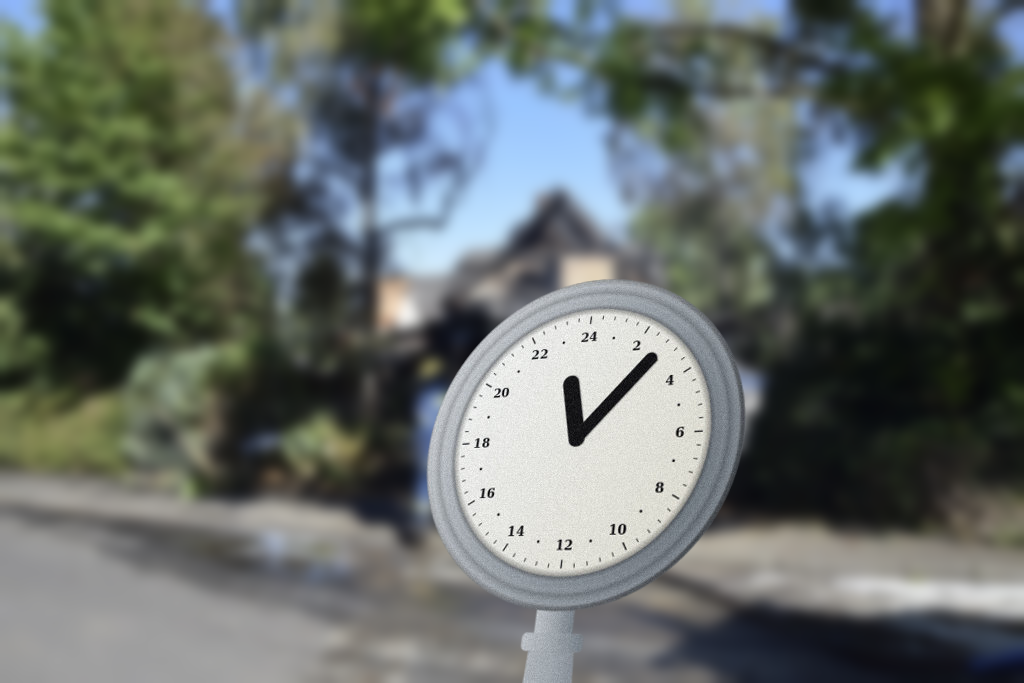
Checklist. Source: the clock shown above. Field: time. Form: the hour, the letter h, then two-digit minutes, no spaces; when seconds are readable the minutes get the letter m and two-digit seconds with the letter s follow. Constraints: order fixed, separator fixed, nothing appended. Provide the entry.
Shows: 23h07
